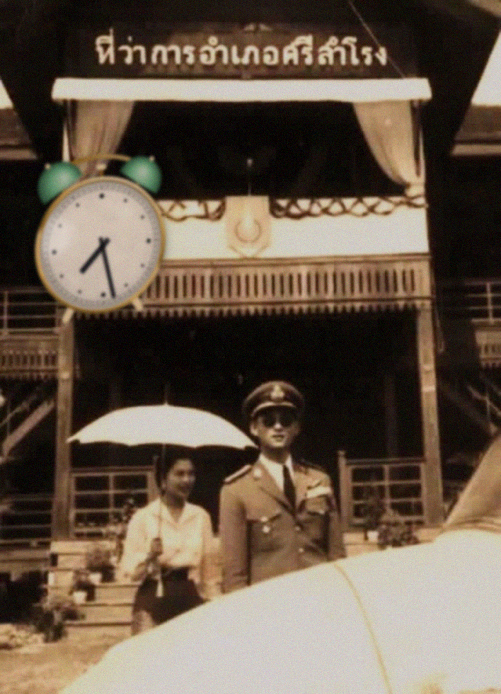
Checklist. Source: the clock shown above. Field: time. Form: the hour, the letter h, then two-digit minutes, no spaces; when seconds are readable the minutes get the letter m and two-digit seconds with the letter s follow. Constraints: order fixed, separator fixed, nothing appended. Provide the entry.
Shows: 7h28
